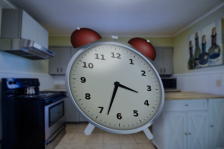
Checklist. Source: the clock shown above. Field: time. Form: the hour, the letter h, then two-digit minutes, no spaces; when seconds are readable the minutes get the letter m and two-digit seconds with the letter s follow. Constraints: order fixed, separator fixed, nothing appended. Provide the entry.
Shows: 3h33
